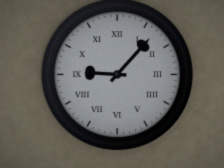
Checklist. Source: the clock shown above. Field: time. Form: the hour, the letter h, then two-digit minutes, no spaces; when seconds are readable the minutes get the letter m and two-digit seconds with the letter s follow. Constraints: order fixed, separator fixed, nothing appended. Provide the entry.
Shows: 9h07
